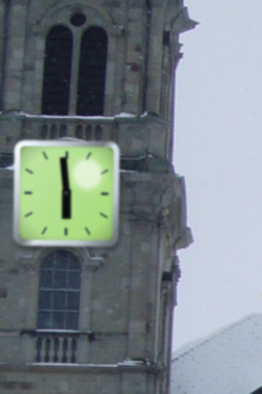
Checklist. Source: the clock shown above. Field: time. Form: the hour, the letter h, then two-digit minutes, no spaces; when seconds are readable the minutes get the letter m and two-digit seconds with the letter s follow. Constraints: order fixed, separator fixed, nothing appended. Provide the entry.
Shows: 5h59
